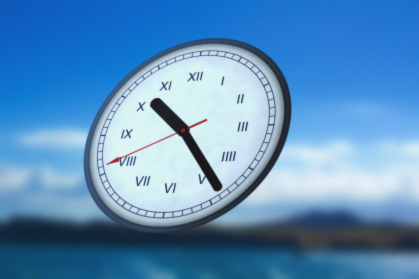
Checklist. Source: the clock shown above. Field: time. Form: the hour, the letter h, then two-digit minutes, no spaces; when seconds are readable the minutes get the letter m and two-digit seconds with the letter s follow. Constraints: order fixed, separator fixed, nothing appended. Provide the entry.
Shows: 10h23m41s
